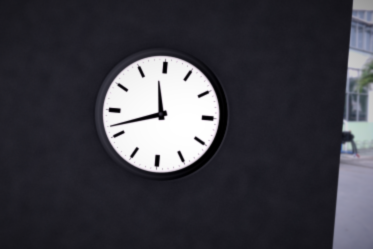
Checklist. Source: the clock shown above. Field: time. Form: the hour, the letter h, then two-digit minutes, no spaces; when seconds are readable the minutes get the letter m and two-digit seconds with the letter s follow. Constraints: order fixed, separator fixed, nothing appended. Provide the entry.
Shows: 11h42
